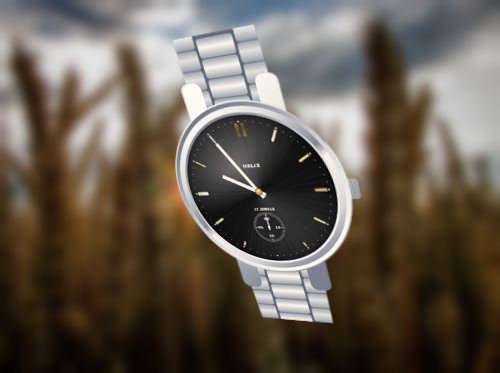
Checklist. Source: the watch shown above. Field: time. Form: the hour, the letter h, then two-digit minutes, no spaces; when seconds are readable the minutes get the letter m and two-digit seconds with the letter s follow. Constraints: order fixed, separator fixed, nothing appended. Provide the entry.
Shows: 9h55
